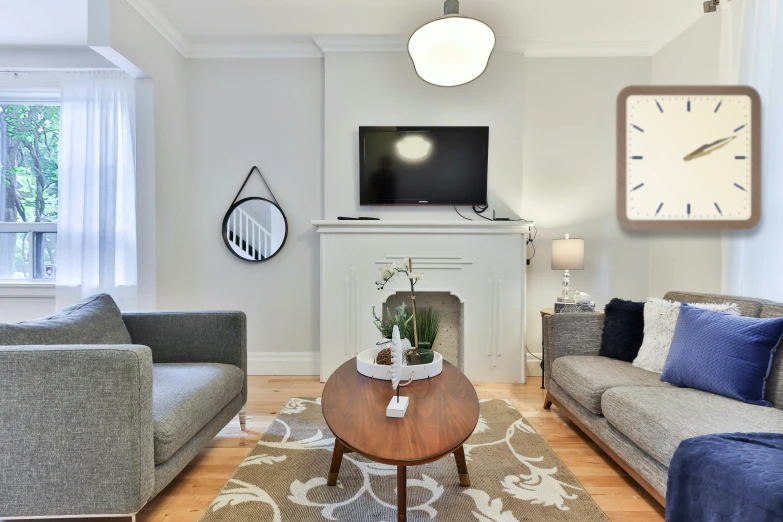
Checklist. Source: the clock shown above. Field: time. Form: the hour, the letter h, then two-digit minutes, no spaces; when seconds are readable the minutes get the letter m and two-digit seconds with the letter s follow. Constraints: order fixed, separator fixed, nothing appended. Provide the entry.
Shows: 2h11
